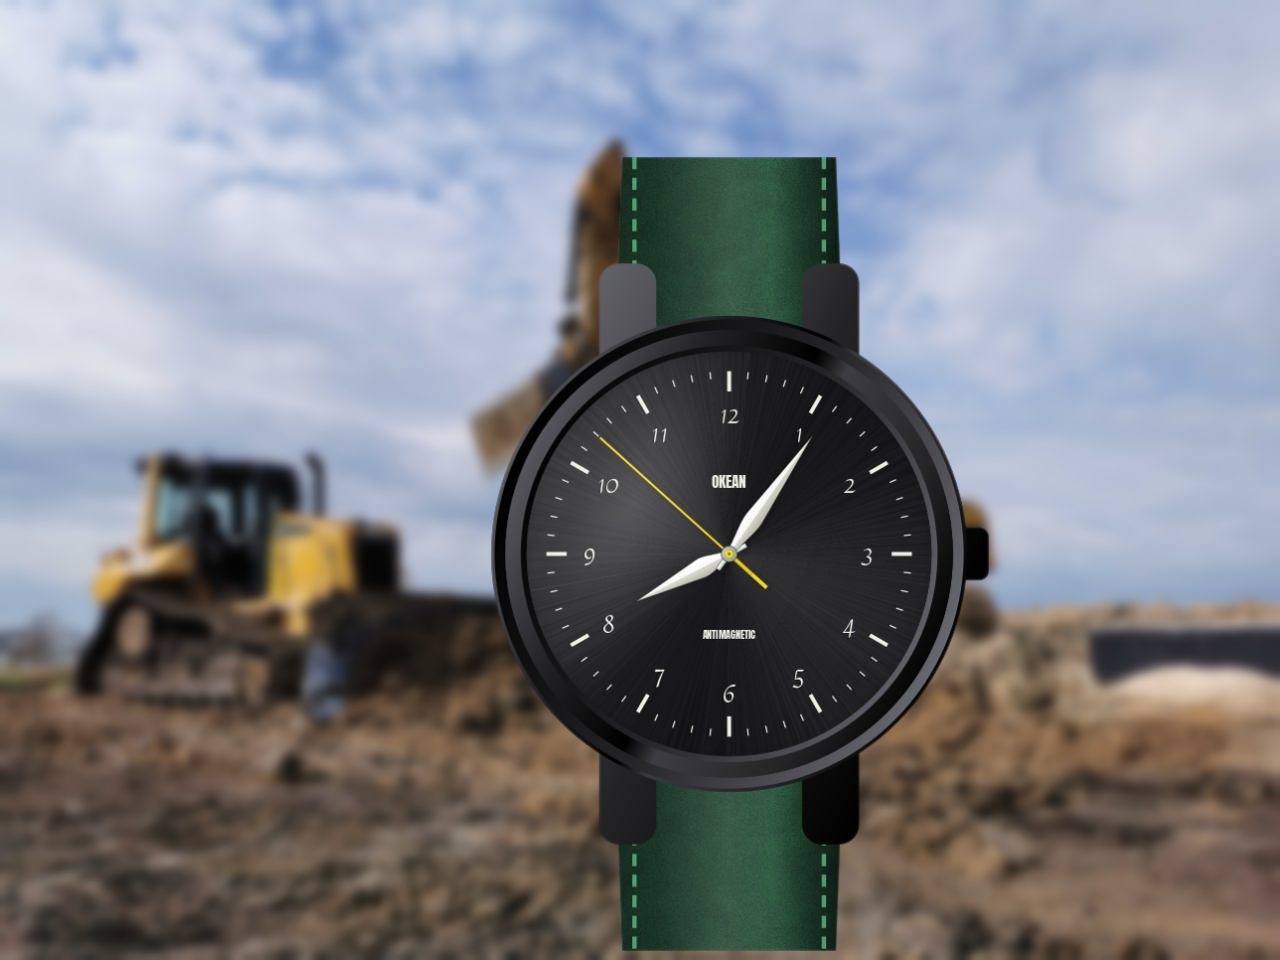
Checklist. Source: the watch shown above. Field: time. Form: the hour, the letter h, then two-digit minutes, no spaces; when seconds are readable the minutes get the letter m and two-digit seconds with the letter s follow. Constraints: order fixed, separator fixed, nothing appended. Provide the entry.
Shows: 8h05m52s
